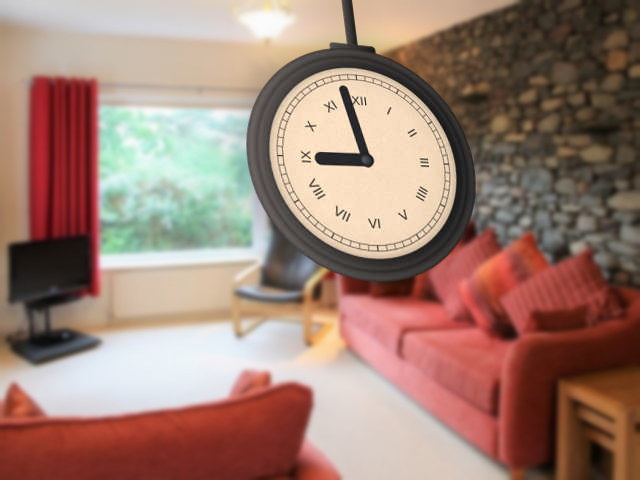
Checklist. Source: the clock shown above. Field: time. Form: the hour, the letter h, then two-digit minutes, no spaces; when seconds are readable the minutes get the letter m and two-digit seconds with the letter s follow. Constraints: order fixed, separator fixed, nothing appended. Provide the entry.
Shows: 8h58
